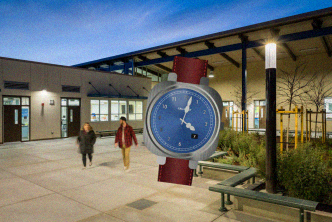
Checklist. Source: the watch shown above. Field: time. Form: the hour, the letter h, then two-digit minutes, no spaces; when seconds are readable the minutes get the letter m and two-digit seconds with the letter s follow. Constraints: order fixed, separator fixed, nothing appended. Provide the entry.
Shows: 4h02
